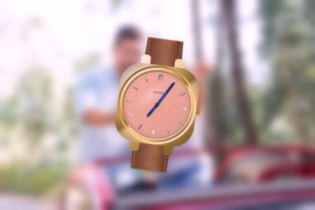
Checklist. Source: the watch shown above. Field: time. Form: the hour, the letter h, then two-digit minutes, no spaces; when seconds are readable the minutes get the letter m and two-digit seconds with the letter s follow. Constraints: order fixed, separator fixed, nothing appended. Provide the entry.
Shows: 7h05
